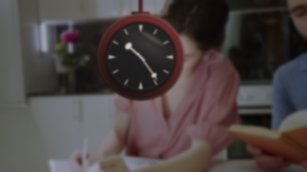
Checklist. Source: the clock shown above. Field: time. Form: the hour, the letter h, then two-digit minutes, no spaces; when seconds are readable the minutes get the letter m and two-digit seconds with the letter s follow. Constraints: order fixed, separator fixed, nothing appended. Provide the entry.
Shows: 10h24
